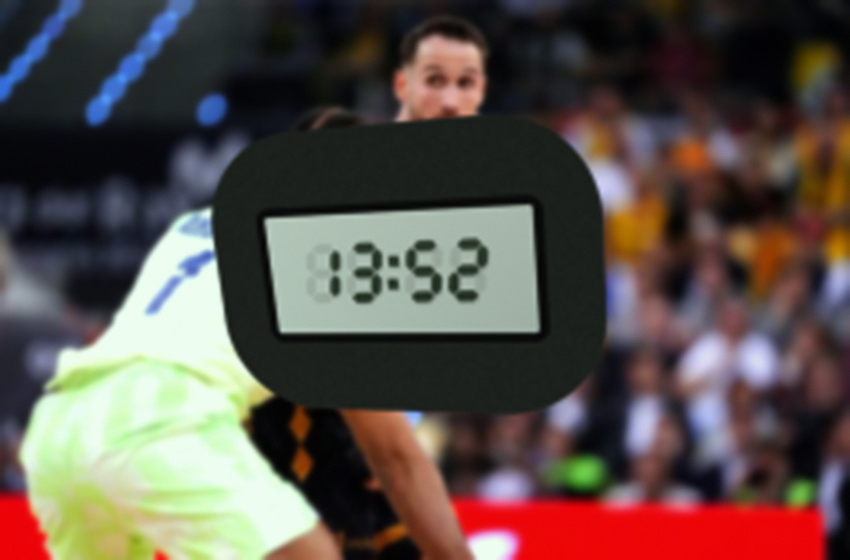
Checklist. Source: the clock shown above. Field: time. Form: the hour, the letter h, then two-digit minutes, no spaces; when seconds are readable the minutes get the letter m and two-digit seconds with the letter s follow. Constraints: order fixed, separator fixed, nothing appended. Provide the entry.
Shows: 13h52
